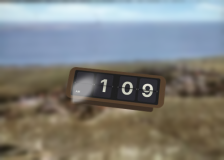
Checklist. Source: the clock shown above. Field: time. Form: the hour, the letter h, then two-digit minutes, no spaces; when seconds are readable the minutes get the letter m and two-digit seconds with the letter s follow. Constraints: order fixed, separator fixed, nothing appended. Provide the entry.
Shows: 1h09
